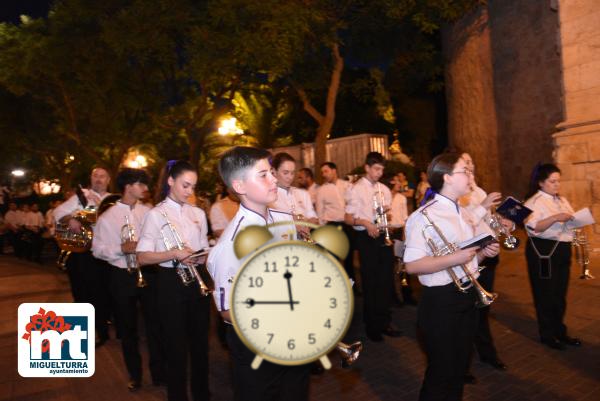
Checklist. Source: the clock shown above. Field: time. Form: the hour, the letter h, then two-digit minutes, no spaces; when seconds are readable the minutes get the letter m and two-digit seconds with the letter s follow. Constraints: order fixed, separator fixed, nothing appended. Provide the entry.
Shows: 11h45
